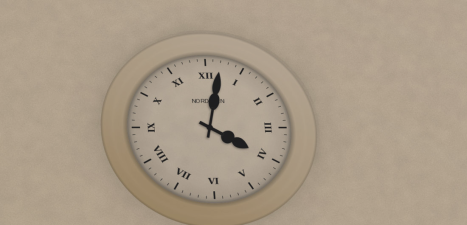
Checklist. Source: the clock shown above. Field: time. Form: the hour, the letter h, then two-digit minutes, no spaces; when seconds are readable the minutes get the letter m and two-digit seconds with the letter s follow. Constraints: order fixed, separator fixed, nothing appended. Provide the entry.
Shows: 4h02
